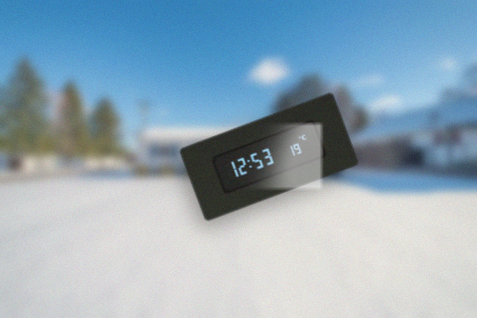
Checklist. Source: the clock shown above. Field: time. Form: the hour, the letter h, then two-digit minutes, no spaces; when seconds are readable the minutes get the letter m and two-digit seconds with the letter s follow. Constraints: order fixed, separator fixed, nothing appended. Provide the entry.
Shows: 12h53
